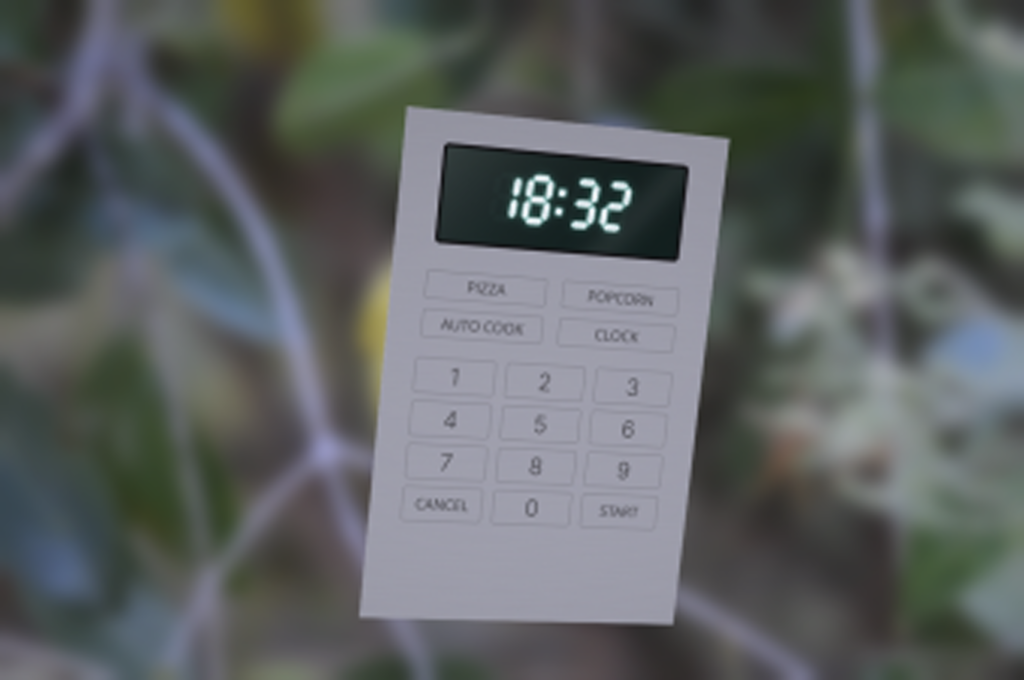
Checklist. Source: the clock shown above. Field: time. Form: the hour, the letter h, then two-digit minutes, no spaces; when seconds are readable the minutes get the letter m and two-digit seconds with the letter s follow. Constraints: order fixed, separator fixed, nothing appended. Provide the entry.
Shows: 18h32
